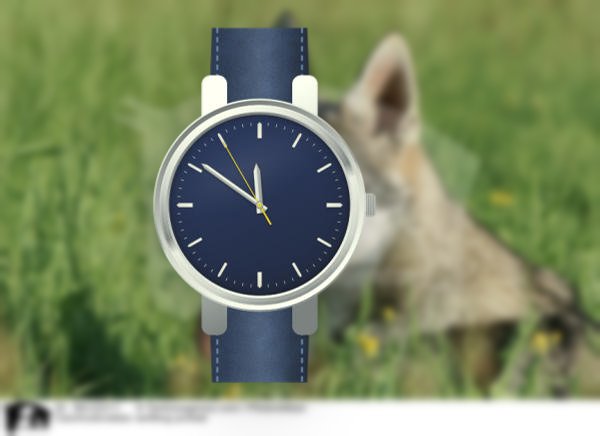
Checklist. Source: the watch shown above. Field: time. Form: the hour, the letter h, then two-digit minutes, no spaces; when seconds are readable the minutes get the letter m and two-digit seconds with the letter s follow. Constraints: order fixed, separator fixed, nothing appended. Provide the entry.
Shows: 11h50m55s
